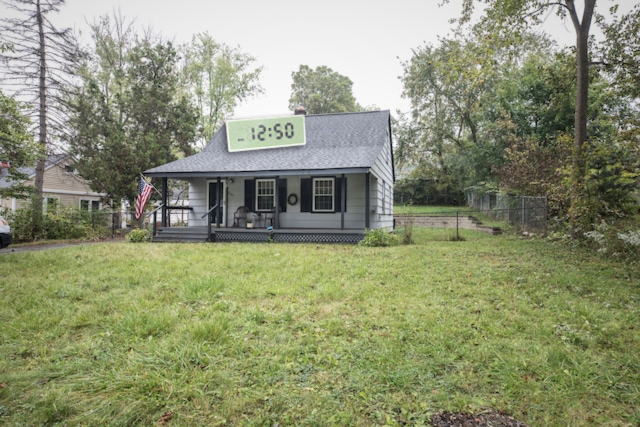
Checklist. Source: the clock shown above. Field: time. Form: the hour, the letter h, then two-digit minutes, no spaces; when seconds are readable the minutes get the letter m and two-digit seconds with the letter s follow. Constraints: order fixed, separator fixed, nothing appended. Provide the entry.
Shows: 12h50
